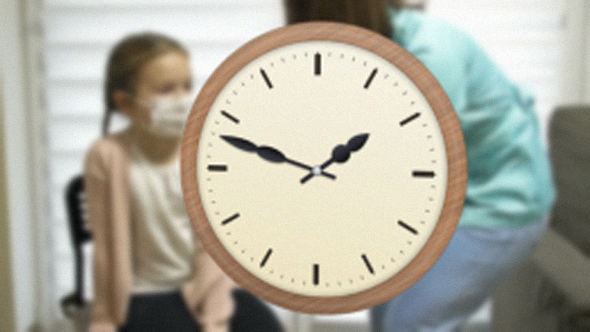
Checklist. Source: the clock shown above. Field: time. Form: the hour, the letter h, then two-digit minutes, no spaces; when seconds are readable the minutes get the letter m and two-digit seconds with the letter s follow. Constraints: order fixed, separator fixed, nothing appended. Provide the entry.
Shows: 1h48
